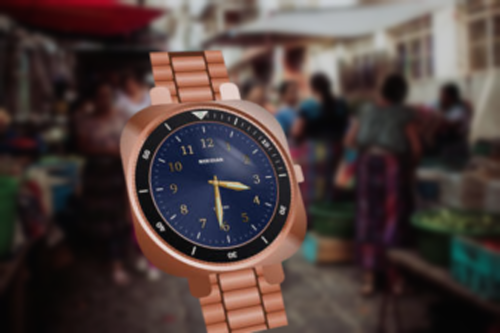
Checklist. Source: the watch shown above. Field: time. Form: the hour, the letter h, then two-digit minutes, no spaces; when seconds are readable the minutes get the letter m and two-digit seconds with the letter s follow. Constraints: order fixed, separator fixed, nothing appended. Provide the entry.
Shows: 3h31
